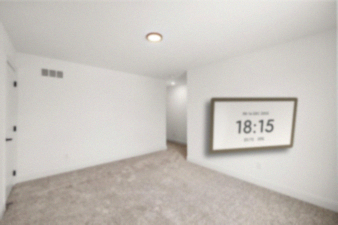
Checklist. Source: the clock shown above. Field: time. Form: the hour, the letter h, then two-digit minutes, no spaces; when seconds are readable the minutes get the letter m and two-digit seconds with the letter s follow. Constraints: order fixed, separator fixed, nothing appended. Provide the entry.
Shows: 18h15
